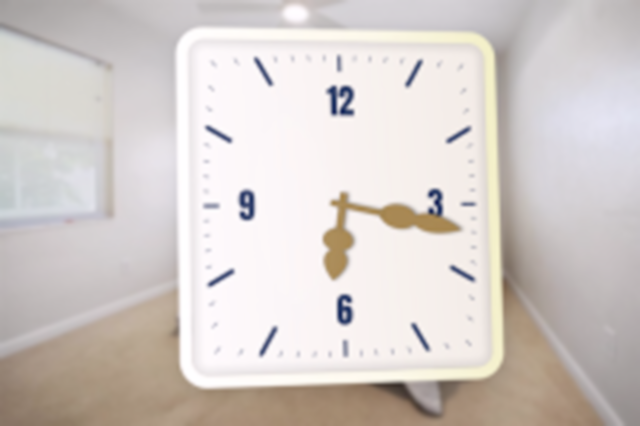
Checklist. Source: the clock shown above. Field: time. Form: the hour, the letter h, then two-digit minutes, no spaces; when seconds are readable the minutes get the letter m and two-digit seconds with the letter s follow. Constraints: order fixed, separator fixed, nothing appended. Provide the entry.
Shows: 6h17
